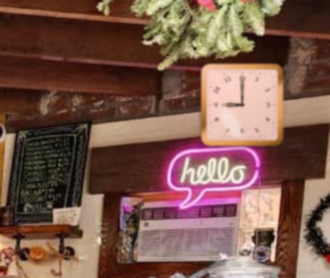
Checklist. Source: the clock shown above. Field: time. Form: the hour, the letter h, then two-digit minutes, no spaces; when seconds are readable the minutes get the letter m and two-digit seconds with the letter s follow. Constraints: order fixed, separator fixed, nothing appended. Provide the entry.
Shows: 9h00
